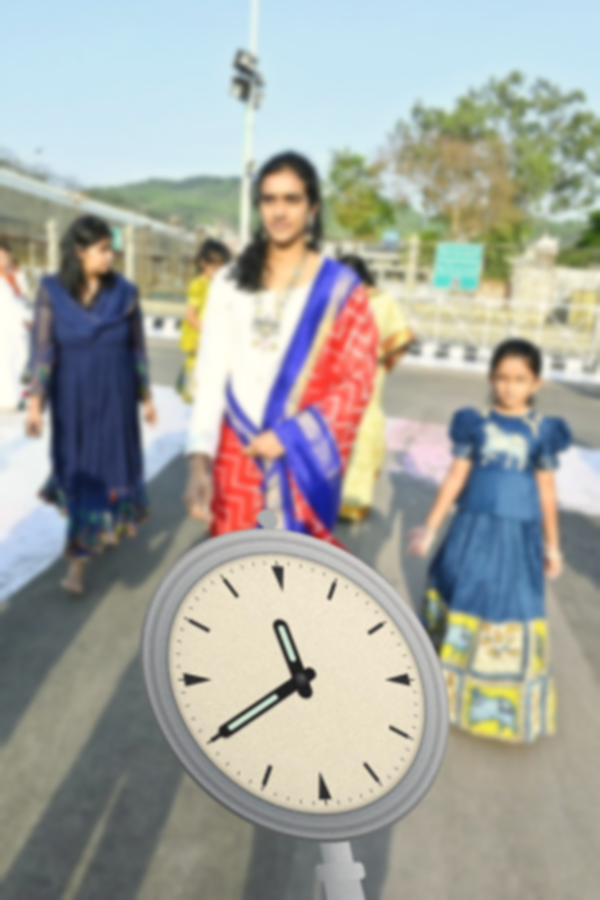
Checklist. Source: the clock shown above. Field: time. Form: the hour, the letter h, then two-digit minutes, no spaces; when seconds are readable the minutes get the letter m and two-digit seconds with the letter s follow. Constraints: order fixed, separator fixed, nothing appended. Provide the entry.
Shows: 11h40
